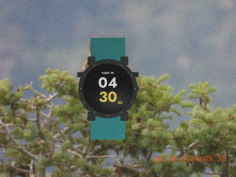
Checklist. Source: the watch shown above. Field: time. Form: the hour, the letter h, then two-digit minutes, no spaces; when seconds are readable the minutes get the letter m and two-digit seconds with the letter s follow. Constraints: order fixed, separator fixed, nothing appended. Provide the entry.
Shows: 4h30
